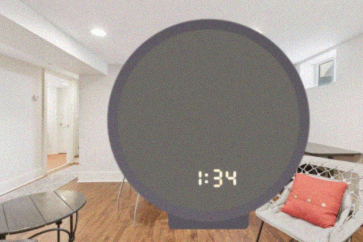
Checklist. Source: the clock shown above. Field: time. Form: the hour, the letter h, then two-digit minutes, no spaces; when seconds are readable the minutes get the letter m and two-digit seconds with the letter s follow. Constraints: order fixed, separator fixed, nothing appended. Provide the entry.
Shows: 1h34
